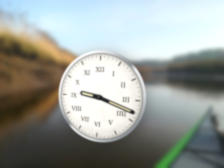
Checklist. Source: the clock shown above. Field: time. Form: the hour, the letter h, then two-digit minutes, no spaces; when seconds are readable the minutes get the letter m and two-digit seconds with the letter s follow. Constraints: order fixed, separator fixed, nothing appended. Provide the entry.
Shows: 9h18
